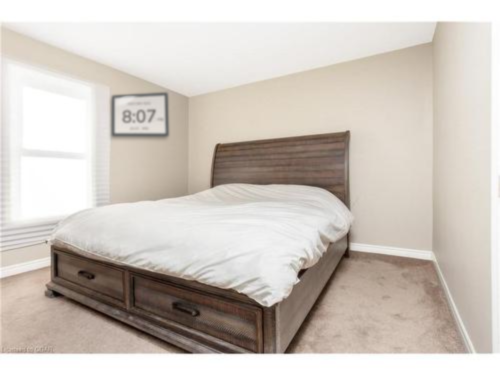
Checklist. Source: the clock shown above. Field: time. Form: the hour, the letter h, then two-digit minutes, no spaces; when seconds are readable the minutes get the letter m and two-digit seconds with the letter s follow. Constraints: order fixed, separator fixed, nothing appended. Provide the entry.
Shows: 8h07
